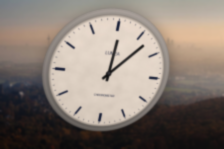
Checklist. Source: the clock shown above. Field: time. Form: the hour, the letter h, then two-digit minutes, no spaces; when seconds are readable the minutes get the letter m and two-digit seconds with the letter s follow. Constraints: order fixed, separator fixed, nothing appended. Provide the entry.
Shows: 12h07
